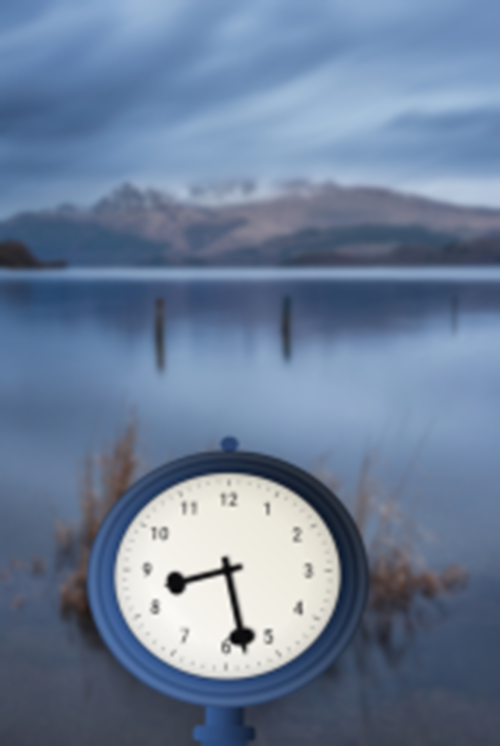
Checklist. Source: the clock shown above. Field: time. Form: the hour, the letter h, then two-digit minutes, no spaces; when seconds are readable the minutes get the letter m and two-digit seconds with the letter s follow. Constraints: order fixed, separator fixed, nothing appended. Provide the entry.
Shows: 8h28
